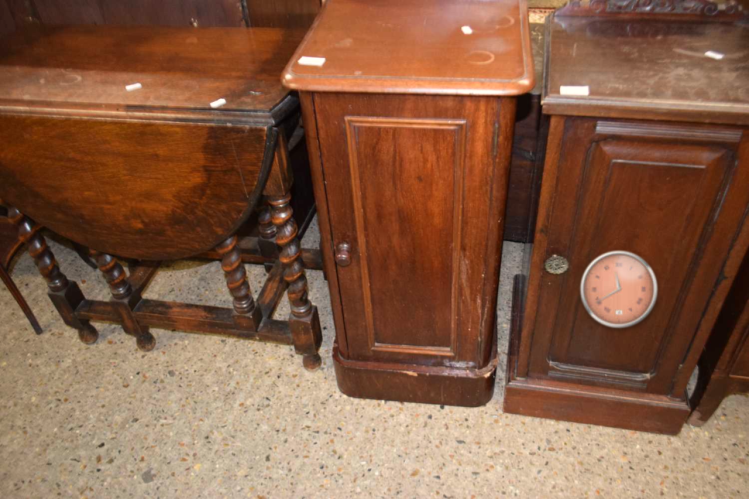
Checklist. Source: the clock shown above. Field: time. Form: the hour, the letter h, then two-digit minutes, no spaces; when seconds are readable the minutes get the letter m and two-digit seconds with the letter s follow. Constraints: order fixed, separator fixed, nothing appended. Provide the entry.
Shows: 11h40
